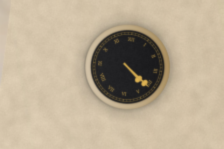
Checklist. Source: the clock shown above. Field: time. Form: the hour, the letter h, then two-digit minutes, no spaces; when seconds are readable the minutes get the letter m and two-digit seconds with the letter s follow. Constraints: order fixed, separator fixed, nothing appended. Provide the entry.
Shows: 4h21
